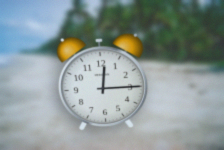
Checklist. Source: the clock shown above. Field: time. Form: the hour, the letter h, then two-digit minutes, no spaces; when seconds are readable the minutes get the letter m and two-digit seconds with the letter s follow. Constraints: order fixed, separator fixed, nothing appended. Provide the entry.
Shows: 12h15
